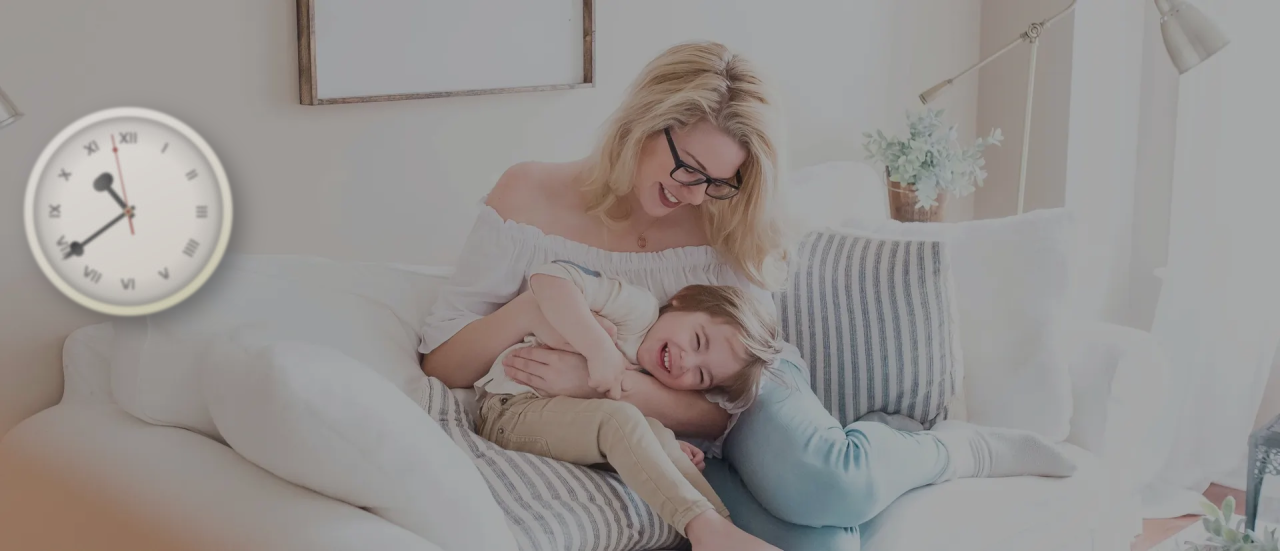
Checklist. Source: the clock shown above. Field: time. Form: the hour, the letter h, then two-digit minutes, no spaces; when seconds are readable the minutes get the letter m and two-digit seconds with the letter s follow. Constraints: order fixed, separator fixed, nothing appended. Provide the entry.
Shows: 10h38m58s
